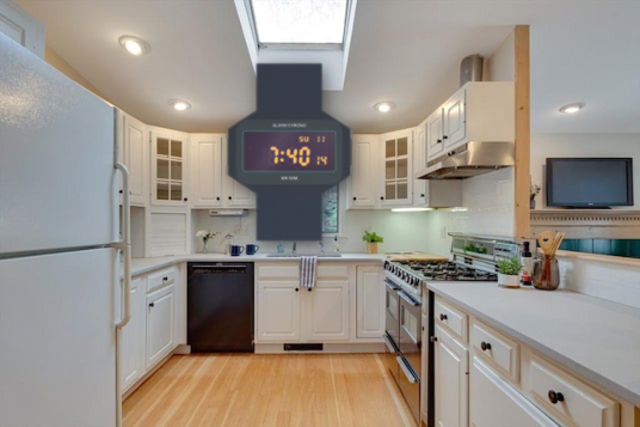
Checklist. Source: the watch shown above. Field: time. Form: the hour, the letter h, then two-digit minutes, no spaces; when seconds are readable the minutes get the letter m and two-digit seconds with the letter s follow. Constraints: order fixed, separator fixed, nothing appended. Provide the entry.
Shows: 7h40m14s
